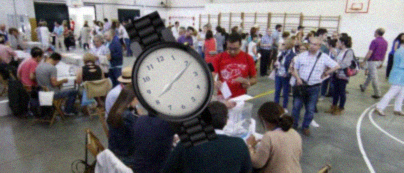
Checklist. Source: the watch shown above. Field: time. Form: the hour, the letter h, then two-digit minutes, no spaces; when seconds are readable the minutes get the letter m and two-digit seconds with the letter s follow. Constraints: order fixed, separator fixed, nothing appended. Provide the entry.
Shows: 8h11
